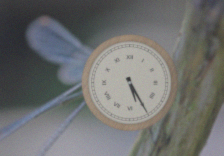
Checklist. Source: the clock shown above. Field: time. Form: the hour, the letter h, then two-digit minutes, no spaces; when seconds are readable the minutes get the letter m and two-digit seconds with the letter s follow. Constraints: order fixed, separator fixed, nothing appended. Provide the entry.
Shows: 5h25
